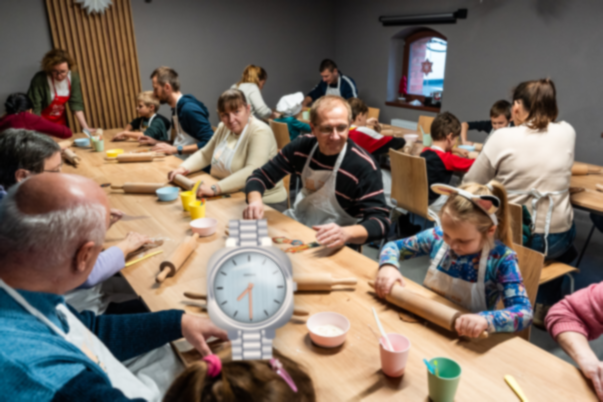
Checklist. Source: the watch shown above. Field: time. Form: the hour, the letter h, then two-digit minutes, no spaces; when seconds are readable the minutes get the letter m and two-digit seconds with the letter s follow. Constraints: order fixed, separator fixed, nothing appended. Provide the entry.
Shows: 7h30
